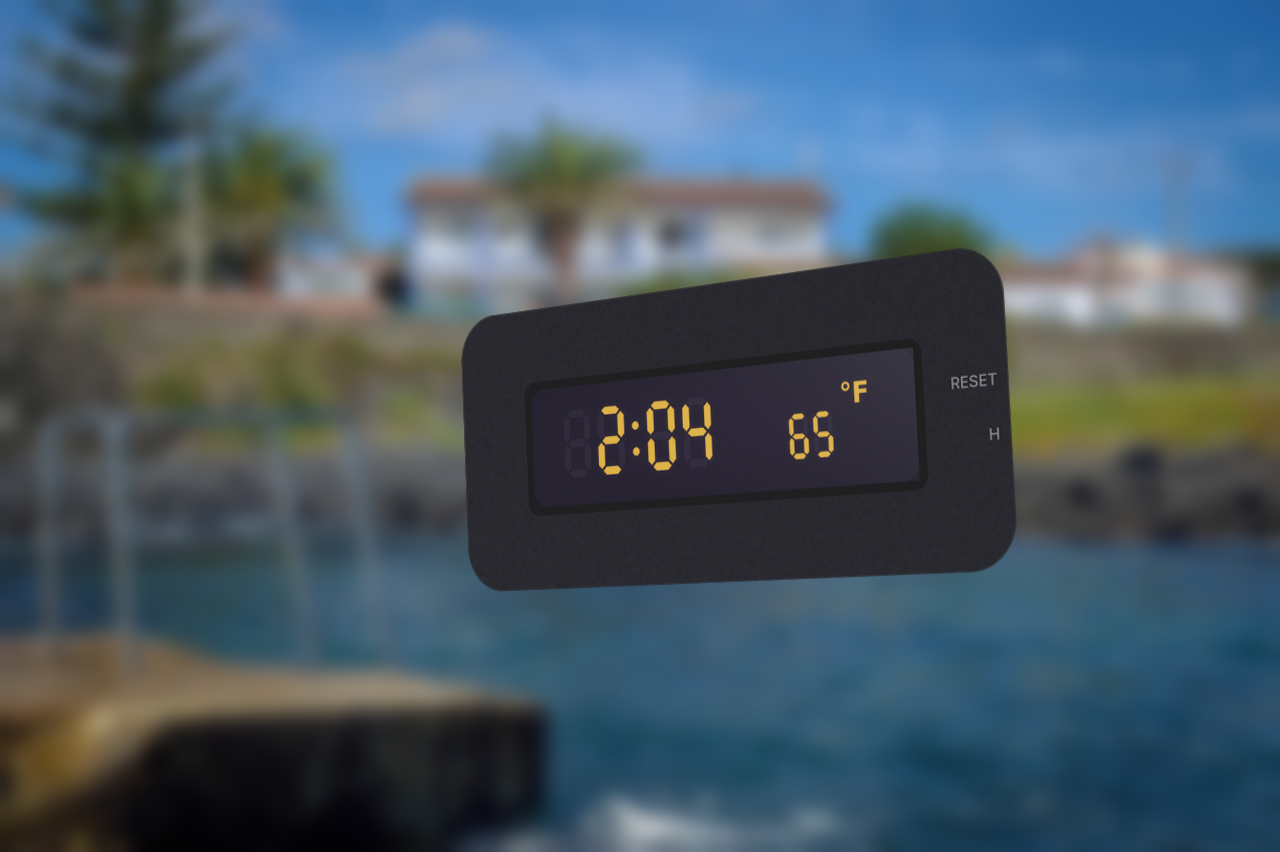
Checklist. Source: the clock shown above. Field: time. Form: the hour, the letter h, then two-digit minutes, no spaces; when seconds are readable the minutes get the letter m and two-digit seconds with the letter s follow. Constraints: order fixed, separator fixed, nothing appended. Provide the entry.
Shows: 2h04
